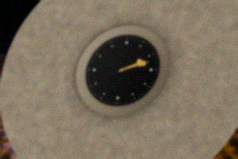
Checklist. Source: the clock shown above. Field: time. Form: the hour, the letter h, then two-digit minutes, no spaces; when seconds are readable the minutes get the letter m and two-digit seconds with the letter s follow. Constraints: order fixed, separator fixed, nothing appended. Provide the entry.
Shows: 2h12
